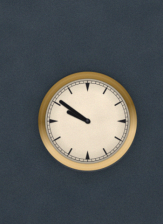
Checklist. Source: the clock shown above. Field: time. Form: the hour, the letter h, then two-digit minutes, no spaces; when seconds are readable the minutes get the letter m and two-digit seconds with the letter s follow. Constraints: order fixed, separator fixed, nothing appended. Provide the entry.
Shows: 9h51
